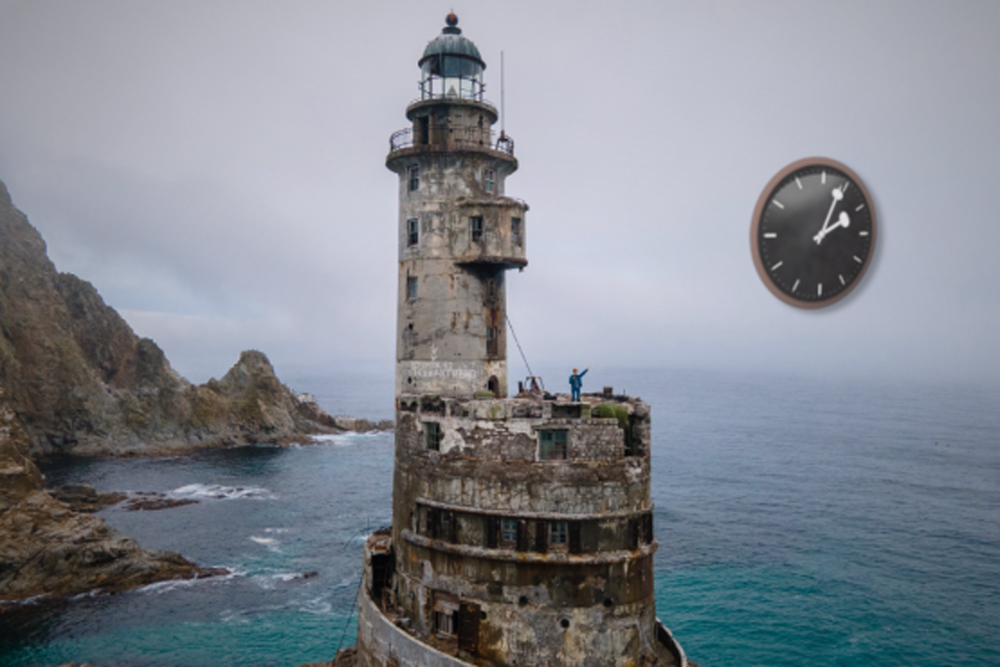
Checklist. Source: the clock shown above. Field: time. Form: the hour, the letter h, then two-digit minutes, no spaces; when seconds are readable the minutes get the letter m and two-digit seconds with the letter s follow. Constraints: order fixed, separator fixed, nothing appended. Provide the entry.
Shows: 2h04
